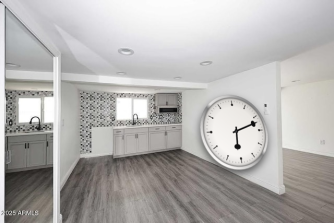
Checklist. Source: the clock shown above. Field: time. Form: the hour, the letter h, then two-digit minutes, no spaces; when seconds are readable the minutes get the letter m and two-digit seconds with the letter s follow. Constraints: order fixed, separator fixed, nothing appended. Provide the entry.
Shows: 6h12
